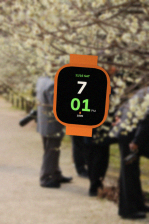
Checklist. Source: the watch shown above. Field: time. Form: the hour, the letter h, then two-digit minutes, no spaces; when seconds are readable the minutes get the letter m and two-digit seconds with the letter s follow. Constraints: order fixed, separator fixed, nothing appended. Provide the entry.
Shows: 7h01
